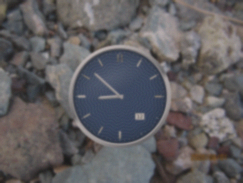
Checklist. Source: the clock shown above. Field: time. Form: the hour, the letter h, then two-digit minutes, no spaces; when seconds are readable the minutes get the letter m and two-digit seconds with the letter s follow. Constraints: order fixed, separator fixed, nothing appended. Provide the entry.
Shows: 8h52
